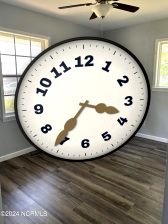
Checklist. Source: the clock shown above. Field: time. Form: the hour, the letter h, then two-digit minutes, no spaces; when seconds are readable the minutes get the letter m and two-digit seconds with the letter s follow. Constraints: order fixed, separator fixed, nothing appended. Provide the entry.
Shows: 3h36
